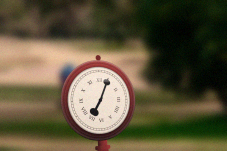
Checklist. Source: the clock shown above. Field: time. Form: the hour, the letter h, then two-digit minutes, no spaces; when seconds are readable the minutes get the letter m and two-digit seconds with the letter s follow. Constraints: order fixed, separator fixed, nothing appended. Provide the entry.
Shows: 7h04
